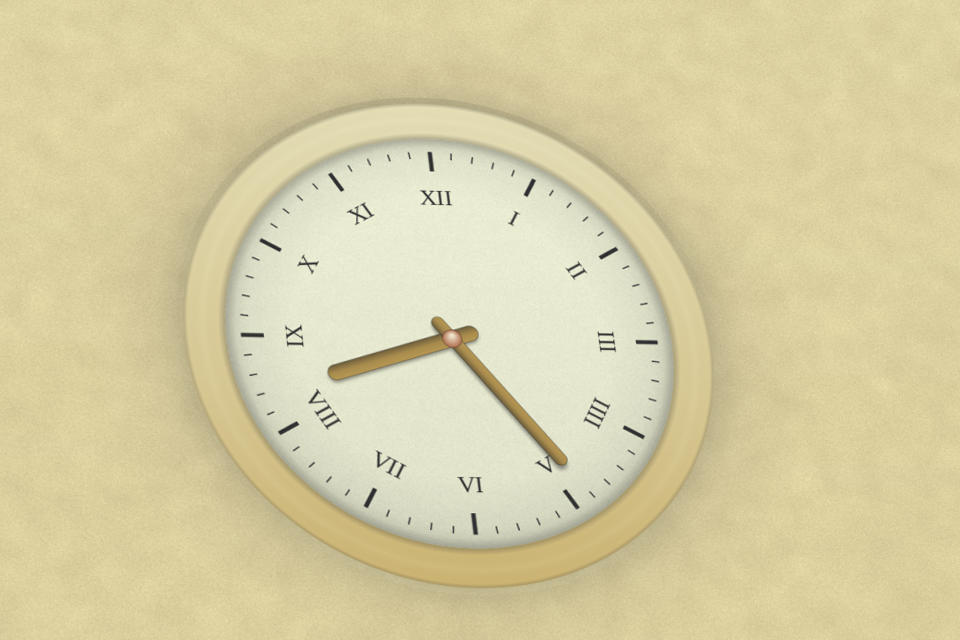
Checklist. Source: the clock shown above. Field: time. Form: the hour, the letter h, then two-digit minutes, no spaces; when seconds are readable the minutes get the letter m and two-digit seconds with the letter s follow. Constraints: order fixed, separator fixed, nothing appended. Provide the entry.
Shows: 8h24
